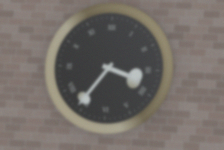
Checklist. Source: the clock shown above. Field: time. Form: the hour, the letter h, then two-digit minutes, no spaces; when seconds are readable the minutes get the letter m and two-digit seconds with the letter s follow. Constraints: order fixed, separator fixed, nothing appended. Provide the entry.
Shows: 3h36
